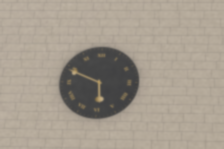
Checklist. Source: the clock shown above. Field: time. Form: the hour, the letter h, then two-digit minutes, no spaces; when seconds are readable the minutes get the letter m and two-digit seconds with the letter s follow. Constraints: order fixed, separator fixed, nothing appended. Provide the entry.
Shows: 5h49
